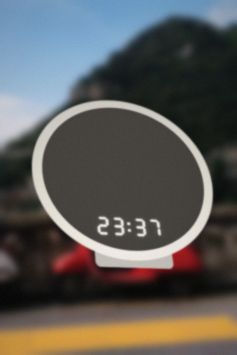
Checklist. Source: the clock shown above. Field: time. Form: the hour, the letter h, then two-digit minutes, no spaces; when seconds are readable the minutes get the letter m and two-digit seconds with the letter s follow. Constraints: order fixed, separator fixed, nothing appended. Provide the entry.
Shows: 23h37
